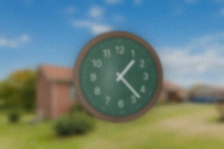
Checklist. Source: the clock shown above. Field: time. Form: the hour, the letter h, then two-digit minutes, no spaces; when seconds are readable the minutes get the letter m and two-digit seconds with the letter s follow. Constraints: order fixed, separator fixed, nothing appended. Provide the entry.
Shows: 1h23
